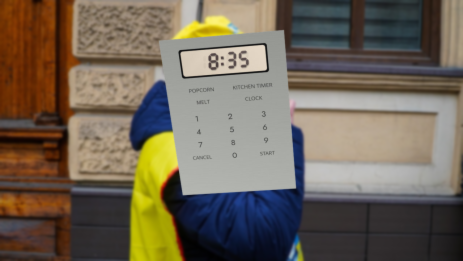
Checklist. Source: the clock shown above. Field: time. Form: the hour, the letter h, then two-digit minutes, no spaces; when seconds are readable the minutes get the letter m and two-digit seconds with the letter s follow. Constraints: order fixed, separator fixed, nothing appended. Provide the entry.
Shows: 8h35
